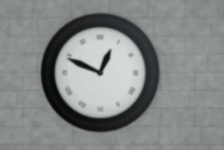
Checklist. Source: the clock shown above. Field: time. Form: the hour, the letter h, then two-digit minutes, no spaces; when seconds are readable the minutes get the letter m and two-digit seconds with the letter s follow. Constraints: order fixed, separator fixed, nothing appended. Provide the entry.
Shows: 12h49
